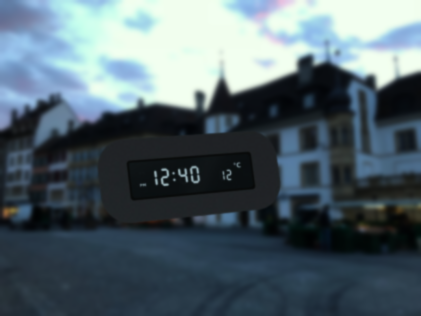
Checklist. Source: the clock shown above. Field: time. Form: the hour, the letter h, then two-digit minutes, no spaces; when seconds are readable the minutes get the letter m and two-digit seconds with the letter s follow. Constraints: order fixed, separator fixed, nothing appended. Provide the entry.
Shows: 12h40
